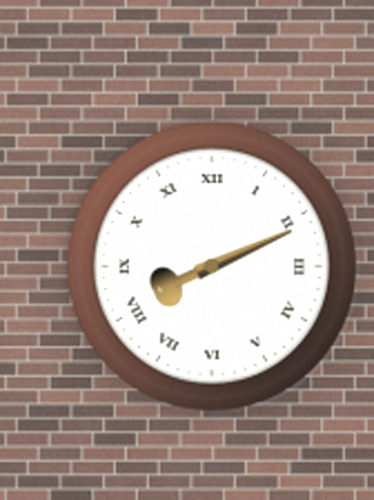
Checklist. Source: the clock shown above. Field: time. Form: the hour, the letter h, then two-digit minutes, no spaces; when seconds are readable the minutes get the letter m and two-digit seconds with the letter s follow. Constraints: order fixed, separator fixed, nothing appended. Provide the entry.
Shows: 8h11
